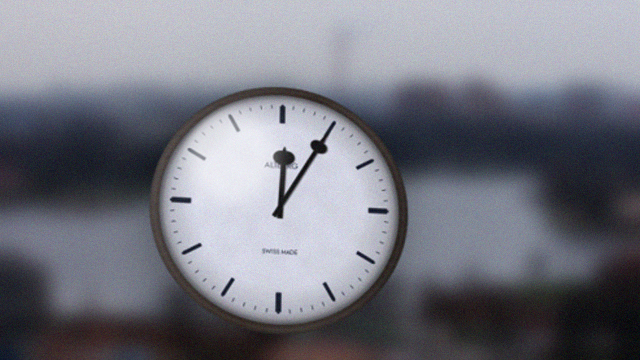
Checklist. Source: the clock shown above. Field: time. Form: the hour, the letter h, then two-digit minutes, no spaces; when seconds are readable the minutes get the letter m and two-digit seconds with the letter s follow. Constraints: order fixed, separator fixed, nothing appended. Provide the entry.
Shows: 12h05
